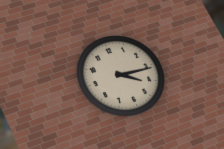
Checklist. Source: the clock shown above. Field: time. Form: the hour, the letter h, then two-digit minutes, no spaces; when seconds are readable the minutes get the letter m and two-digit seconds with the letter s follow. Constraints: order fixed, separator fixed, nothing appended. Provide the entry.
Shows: 4h16
